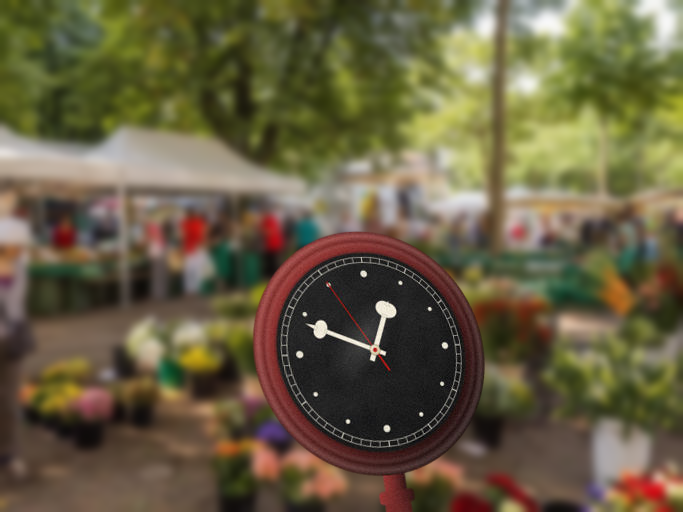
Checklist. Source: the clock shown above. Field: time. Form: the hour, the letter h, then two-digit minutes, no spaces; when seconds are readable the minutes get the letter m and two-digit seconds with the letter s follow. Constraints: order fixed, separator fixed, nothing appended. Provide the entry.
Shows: 12h48m55s
